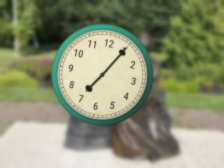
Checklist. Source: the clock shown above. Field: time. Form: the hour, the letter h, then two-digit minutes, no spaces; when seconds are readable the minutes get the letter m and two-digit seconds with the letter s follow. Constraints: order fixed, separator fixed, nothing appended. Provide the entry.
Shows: 7h05
